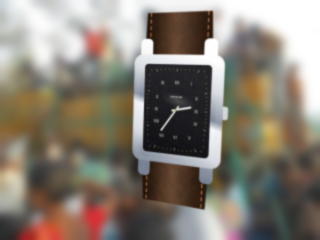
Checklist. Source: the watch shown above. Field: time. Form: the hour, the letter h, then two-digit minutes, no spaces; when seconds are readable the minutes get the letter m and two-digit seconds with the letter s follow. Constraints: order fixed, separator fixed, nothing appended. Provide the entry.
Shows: 2h36
